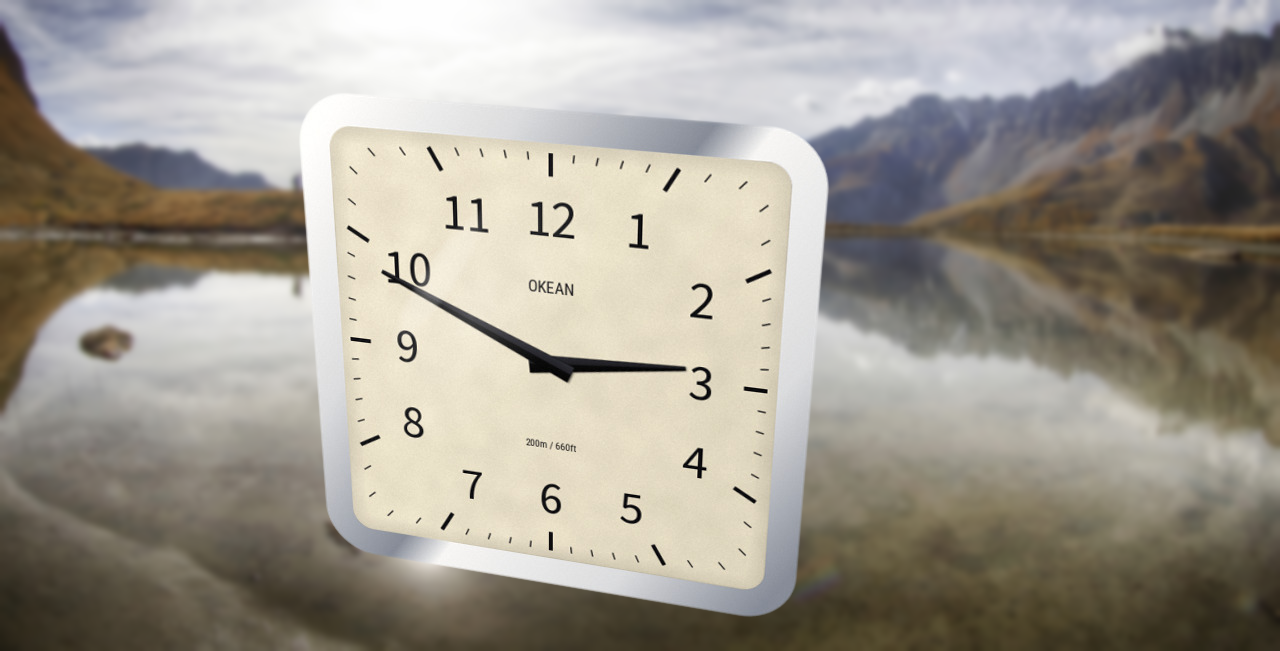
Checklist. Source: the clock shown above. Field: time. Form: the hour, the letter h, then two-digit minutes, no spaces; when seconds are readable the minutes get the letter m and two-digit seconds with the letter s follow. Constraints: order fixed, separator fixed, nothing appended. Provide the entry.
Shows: 2h49
